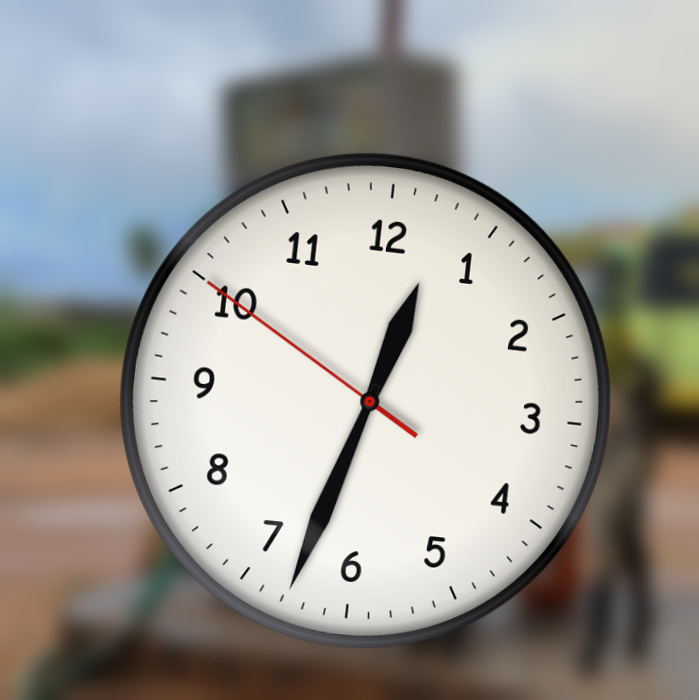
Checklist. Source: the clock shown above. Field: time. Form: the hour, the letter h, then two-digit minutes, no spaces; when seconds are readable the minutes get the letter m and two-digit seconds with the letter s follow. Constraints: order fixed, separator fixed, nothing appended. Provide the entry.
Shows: 12h32m50s
